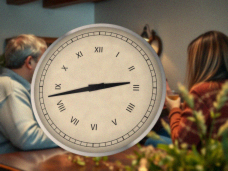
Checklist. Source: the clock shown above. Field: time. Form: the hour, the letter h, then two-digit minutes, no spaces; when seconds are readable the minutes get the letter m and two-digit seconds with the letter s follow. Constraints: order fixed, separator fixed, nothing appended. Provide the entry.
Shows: 2h43
